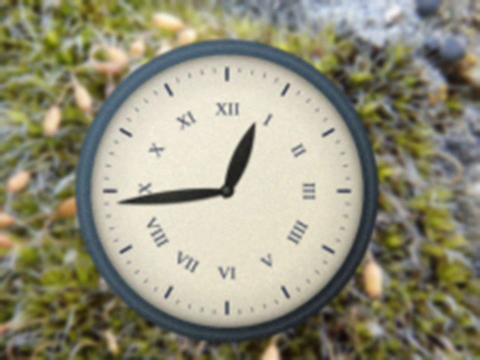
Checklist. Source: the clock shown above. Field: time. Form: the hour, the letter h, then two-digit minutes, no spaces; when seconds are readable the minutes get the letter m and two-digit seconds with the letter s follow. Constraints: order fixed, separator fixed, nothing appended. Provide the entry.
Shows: 12h44
